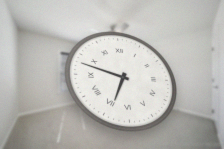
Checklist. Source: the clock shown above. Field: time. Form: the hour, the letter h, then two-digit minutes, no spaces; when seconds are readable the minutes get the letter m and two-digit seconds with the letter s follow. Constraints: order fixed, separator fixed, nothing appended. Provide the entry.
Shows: 6h48
